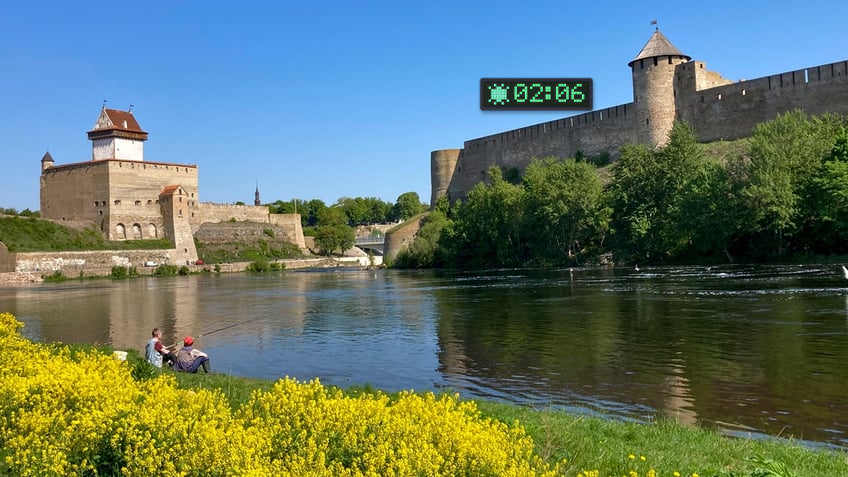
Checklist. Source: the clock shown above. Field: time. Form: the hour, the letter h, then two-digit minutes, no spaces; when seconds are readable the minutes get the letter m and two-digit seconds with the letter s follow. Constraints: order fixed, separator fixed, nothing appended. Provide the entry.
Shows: 2h06
